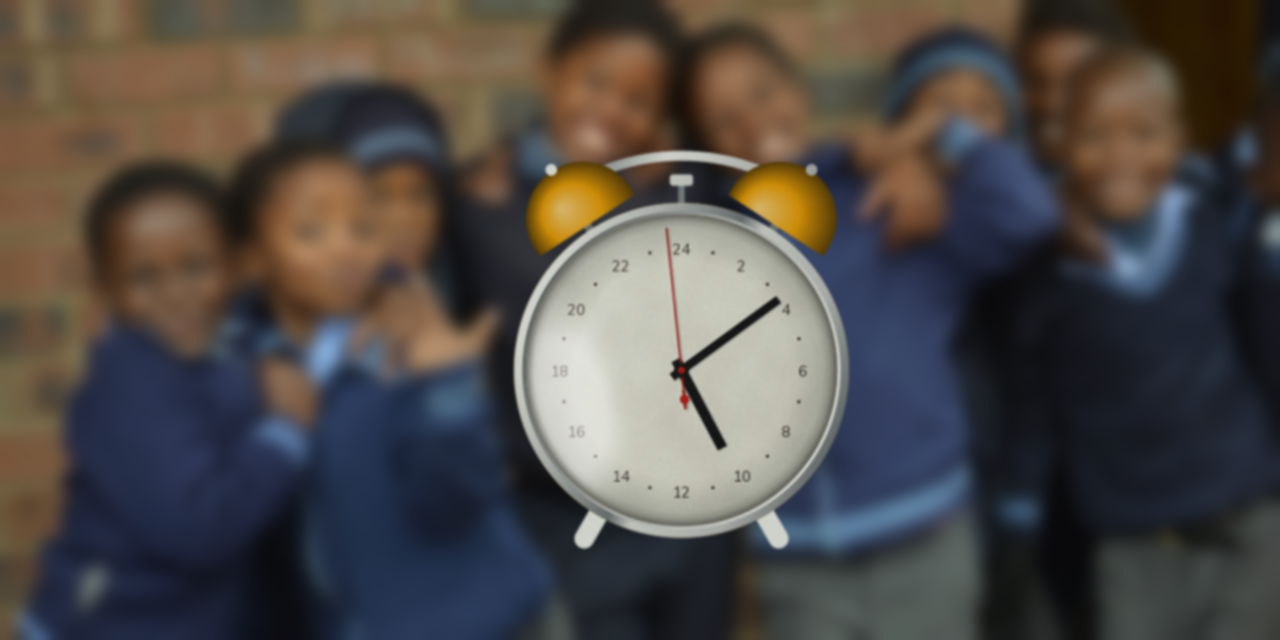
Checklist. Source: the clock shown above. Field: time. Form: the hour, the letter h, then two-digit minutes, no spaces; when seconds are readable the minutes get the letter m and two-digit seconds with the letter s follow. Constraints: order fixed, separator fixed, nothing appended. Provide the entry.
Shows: 10h08m59s
